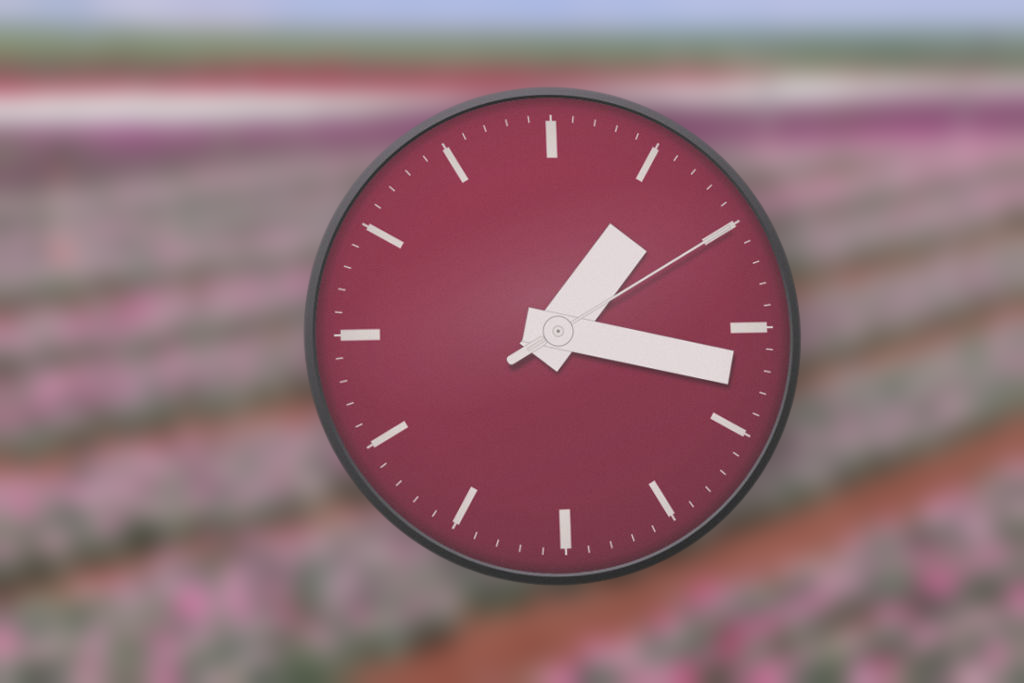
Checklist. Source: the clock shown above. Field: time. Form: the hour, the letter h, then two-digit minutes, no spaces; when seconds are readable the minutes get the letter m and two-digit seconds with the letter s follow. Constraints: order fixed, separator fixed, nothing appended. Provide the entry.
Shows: 1h17m10s
